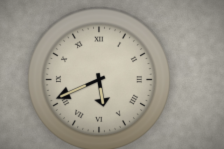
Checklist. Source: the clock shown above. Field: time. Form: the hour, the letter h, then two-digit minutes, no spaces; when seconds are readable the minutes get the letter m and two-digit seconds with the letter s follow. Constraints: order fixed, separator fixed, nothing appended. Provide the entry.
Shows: 5h41
